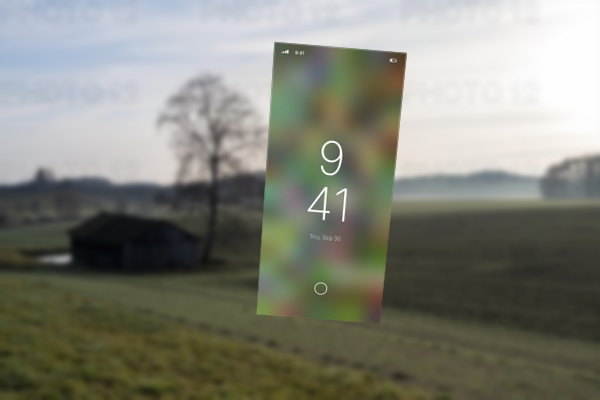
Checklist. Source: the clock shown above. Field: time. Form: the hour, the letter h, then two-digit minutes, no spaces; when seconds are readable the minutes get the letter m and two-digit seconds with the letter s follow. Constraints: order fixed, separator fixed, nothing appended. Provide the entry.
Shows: 9h41
